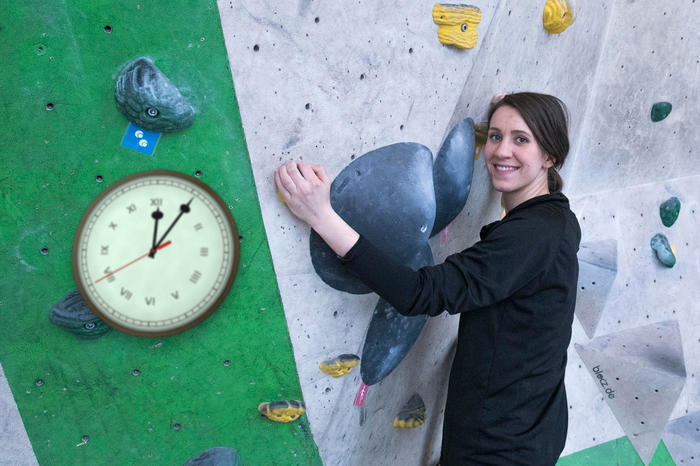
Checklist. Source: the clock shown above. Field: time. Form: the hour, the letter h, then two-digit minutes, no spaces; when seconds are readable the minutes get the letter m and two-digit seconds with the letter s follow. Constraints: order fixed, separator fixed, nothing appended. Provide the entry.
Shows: 12h05m40s
